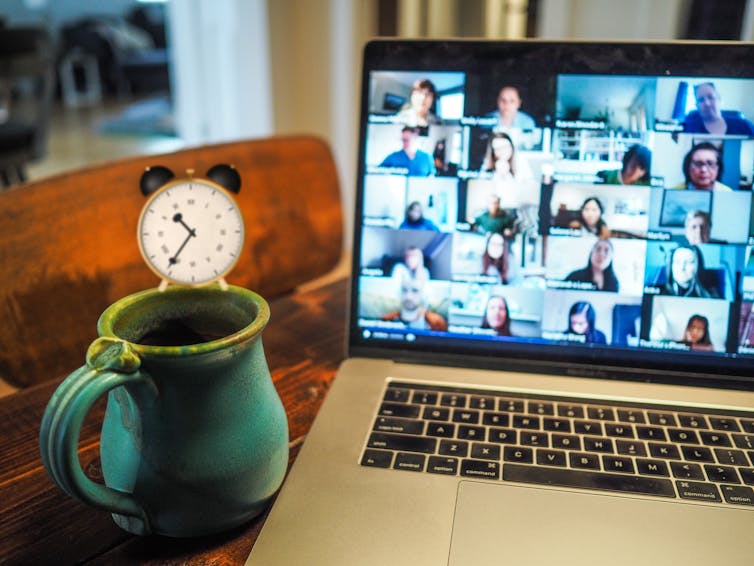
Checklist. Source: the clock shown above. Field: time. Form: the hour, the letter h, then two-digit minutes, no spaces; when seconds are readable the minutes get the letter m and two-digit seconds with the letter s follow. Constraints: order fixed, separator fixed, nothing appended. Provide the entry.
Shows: 10h36
